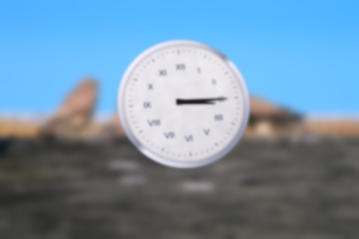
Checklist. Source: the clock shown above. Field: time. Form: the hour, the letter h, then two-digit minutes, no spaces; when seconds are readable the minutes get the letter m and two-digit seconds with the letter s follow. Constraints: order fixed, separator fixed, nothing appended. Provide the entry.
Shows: 3h15
